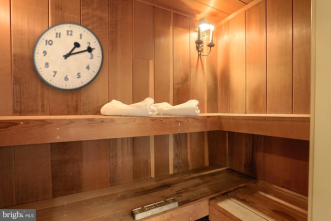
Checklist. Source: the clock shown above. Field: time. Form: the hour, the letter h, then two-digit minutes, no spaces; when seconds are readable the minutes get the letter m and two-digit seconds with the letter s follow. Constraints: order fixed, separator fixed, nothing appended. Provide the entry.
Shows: 1h12
